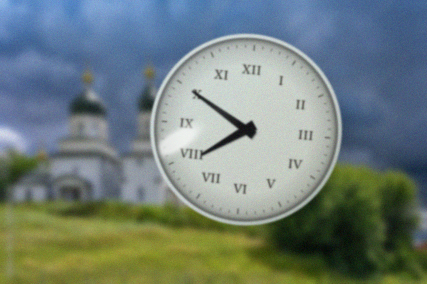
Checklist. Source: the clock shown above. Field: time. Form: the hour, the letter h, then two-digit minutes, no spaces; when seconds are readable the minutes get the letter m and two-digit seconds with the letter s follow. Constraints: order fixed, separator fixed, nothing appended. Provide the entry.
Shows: 7h50
